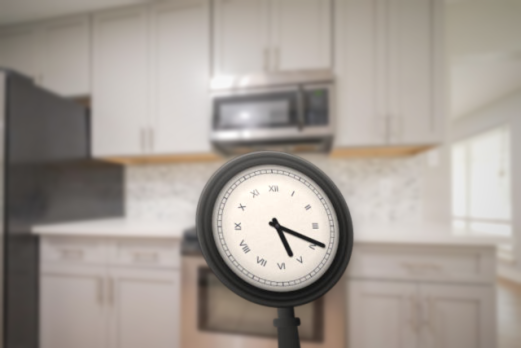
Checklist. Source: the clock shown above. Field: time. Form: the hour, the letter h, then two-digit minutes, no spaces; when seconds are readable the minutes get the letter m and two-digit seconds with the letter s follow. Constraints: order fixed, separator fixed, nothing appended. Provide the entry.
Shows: 5h19
